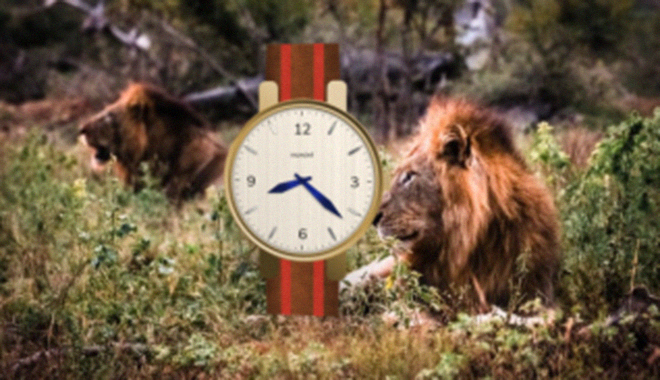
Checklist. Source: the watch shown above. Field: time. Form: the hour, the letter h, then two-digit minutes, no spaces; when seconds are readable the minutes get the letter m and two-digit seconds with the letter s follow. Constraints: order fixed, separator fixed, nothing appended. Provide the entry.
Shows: 8h22
